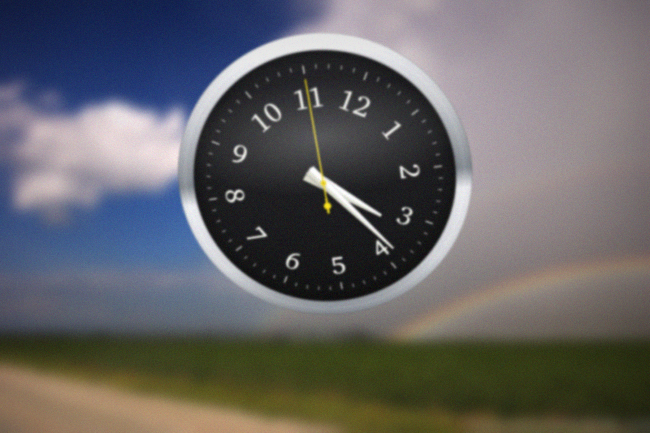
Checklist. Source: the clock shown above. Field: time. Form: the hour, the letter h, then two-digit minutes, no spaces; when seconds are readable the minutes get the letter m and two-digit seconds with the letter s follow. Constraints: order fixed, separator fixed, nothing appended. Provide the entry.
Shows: 3h18m55s
